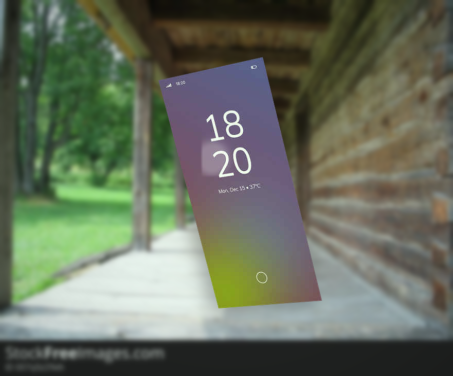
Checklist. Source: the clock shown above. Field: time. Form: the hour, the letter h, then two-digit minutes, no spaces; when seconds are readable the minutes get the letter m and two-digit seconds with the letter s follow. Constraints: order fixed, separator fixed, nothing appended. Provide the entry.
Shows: 18h20
